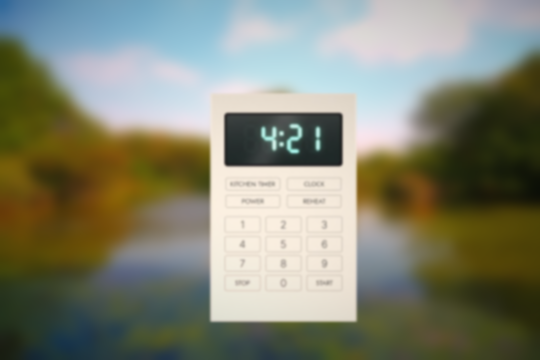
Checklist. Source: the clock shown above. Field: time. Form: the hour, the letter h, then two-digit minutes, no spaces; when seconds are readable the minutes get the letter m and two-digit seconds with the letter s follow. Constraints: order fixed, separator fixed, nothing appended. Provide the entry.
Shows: 4h21
